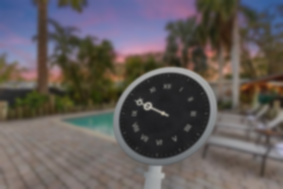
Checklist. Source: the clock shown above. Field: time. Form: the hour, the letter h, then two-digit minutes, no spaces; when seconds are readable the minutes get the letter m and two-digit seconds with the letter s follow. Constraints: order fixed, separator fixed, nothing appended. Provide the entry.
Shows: 9h49
